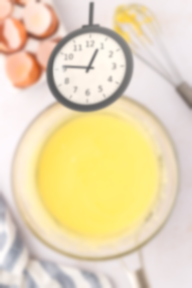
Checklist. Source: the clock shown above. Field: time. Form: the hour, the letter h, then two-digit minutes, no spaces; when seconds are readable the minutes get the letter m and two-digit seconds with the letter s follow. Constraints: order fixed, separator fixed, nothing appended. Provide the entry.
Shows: 12h46
